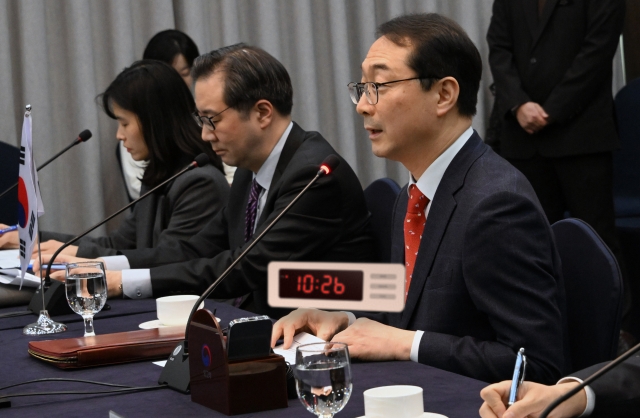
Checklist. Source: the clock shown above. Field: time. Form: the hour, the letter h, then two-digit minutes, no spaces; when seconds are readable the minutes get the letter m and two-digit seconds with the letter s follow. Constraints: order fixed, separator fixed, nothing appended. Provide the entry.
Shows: 10h26
